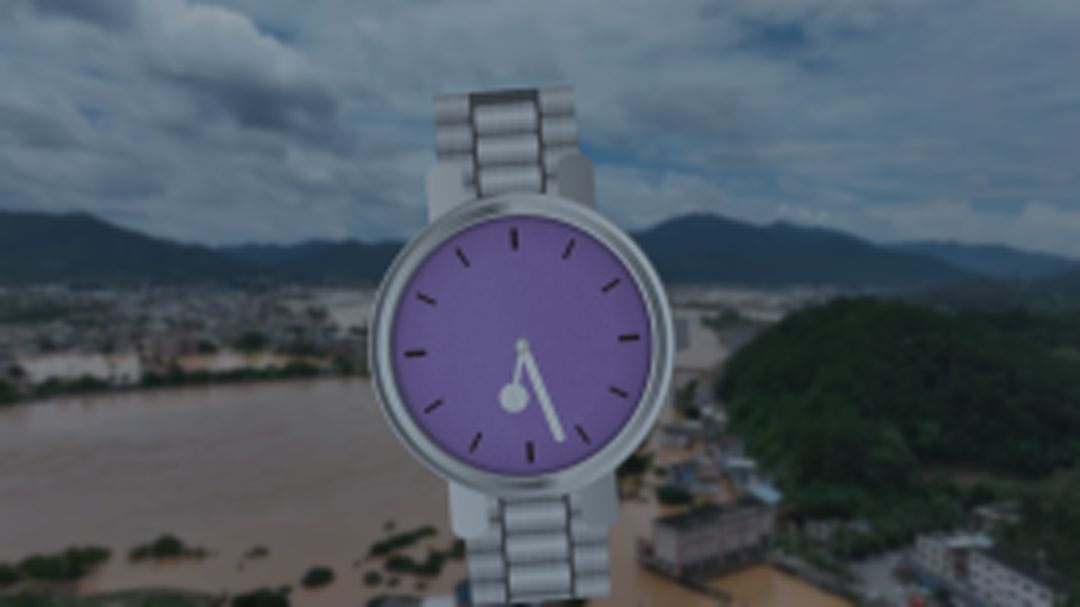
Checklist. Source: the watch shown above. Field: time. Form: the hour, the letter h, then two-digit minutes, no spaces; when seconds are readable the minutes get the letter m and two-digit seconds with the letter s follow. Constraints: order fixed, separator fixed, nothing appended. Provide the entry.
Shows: 6h27
